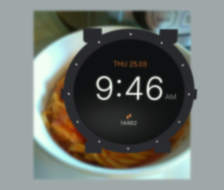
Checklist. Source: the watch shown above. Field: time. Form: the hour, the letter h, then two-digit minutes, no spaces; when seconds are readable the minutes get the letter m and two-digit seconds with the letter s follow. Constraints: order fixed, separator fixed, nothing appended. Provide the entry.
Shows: 9h46
